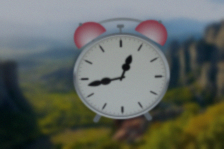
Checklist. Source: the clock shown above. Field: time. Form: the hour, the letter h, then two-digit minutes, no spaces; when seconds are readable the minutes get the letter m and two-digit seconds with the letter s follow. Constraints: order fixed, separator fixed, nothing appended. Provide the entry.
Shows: 12h43
